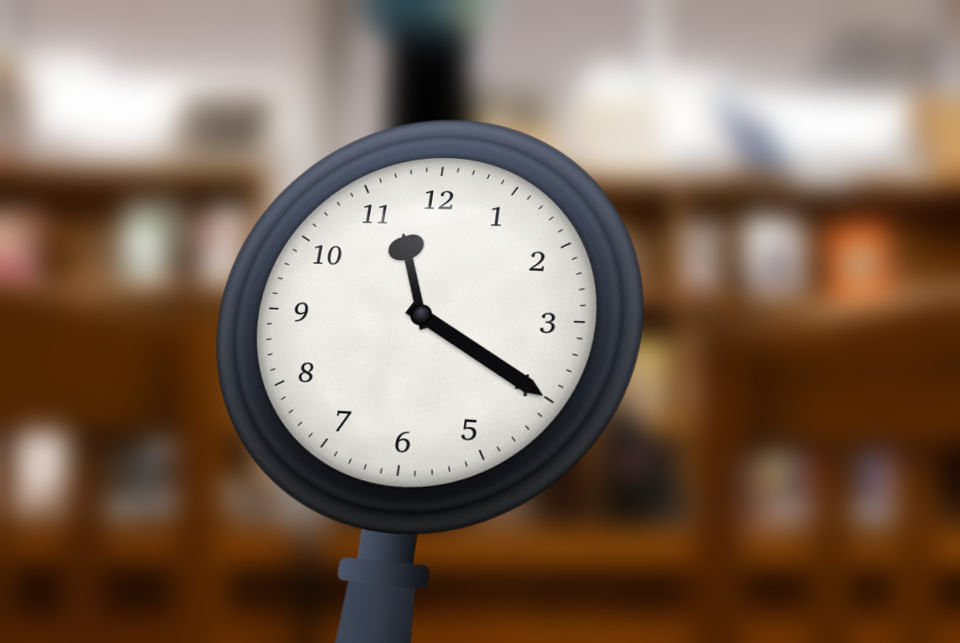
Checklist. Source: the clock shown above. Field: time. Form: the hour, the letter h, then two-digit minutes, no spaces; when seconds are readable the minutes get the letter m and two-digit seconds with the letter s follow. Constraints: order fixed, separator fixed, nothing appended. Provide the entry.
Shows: 11h20
